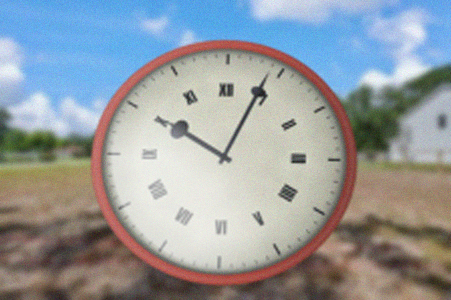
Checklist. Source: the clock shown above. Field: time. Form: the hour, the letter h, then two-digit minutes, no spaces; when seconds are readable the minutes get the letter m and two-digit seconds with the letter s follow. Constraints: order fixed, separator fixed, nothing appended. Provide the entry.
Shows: 10h04
